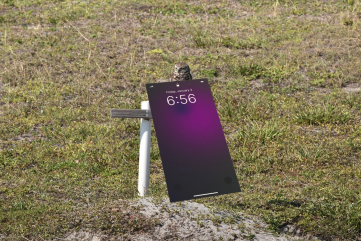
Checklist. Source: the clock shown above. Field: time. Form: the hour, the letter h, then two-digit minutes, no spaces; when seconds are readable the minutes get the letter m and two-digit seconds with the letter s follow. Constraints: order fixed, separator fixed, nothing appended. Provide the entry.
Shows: 6h56
